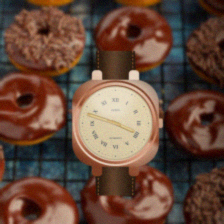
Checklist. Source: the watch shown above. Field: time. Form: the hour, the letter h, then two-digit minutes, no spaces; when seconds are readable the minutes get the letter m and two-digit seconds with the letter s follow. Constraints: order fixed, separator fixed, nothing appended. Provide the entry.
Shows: 3h48
